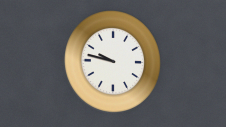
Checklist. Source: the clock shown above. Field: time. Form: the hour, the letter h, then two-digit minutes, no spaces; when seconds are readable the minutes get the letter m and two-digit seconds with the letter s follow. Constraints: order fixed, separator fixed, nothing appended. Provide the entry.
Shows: 9h47
